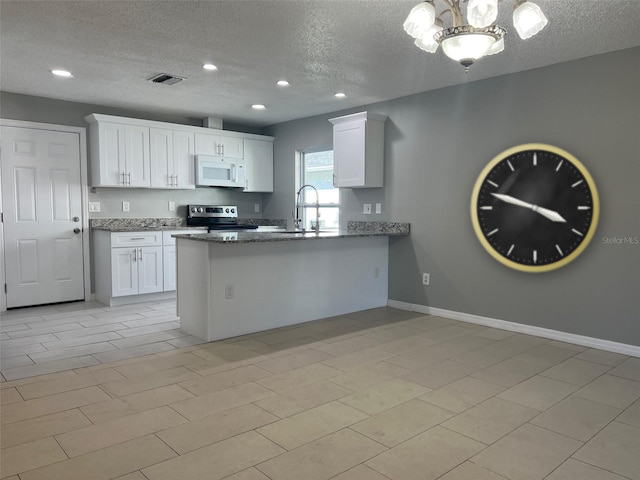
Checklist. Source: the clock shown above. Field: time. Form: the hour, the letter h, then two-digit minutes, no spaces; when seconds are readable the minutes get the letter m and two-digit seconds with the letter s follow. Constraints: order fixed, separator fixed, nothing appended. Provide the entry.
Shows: 3h48
